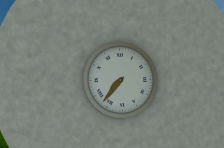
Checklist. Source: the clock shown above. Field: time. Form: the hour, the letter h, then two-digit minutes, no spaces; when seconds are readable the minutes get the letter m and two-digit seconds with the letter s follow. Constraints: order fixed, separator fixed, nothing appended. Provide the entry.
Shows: 7h37
